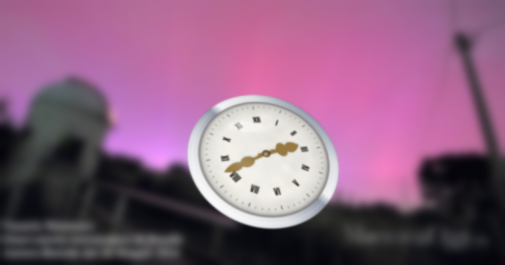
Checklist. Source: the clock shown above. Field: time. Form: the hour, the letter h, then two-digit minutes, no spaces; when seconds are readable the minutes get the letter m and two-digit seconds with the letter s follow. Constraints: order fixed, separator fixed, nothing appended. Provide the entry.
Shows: 2h42
